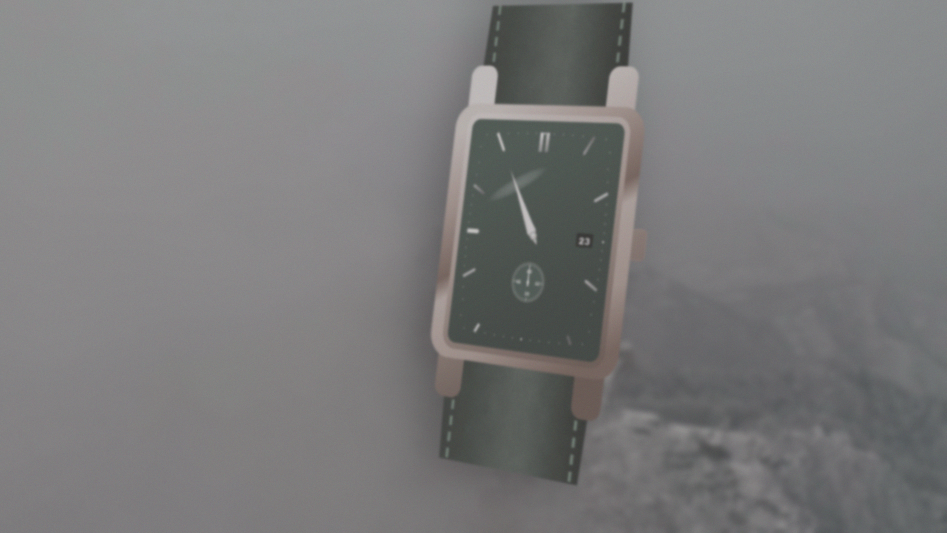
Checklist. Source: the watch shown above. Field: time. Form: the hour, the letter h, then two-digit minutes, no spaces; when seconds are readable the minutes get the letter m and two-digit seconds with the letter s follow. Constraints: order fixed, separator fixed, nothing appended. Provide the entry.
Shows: 10h55
